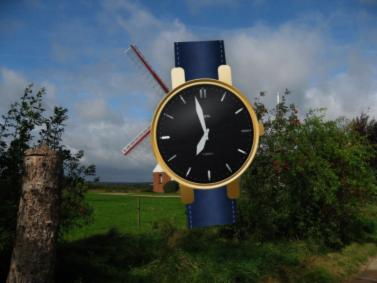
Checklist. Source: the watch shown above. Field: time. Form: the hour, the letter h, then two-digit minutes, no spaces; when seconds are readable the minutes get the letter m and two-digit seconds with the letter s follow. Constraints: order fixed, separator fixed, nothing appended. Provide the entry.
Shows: 6h58
